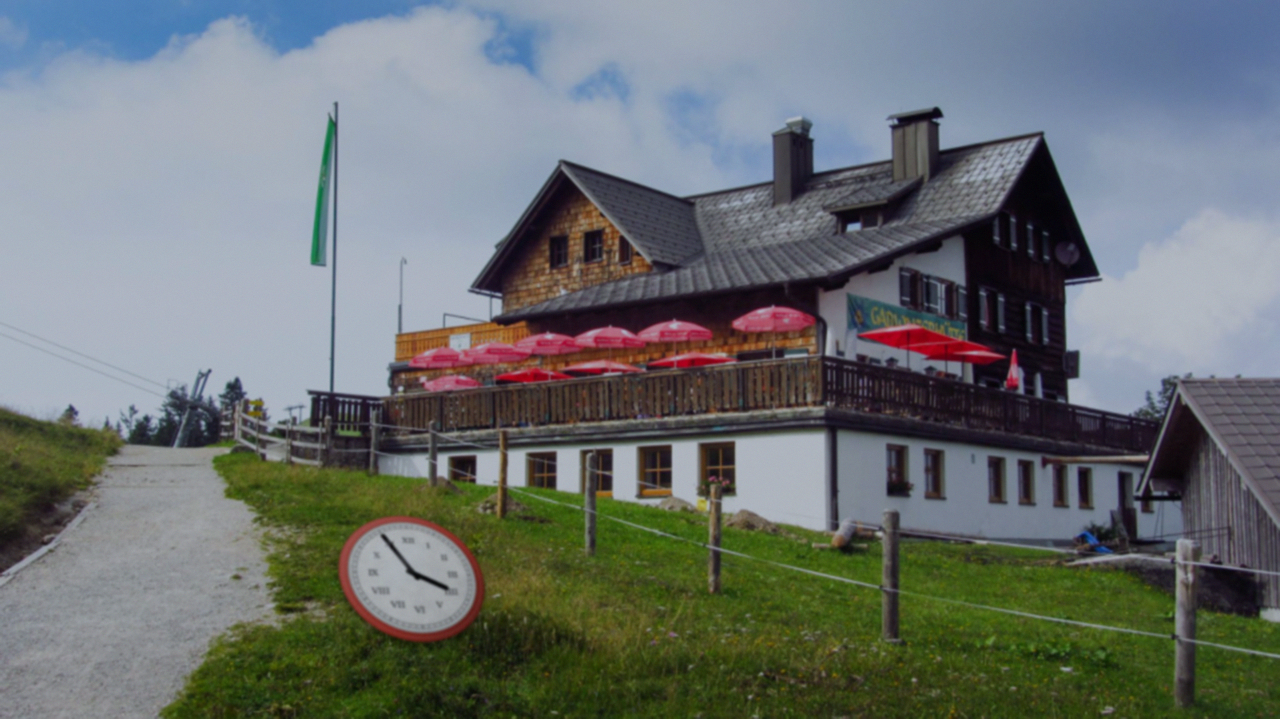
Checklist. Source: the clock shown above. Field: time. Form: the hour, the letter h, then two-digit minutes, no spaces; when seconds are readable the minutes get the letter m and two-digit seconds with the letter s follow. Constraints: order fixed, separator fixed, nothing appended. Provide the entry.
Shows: 3h55
